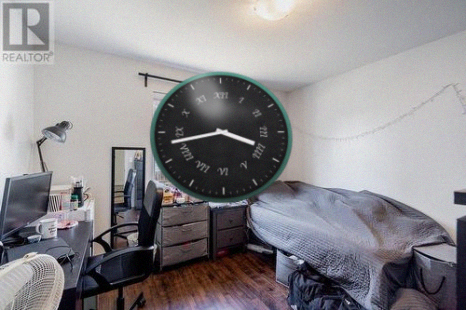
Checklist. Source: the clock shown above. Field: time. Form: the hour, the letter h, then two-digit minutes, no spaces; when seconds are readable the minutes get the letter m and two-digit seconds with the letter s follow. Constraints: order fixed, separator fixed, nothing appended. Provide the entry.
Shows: 3h43
